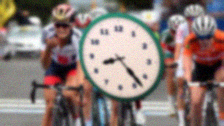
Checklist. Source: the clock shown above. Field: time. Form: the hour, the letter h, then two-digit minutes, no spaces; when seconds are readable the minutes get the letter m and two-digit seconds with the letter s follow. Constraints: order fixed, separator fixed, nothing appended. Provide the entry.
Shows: 8h23
